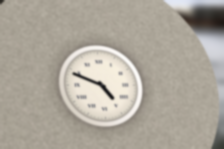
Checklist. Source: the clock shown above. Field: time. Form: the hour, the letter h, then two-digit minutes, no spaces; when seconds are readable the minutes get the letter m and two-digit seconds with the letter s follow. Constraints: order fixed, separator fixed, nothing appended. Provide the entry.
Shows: 4h49
